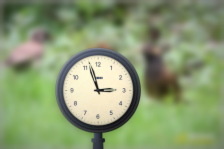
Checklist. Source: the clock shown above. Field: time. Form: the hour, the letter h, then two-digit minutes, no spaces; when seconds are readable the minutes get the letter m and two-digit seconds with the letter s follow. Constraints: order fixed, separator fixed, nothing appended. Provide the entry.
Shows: 2h57
